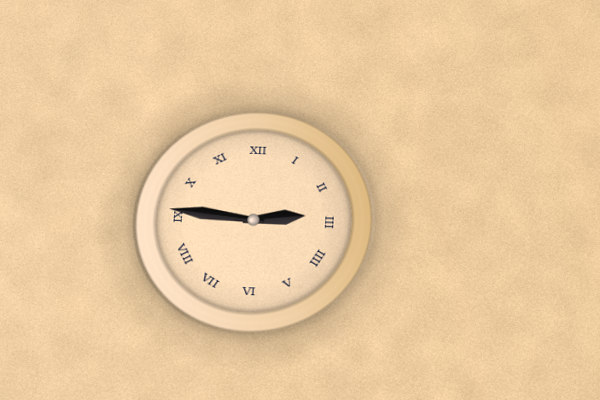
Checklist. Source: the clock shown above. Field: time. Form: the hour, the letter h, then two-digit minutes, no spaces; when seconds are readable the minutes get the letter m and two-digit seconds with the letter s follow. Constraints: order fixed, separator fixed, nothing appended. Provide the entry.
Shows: 2h46
